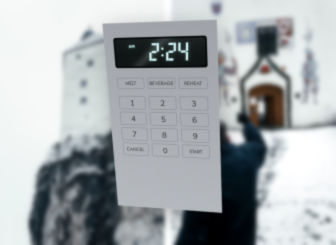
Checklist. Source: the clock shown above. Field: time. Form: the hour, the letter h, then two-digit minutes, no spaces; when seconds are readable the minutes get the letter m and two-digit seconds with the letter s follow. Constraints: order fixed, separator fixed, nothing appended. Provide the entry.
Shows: 2h24
